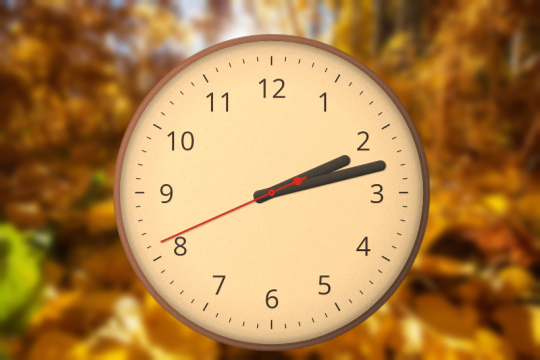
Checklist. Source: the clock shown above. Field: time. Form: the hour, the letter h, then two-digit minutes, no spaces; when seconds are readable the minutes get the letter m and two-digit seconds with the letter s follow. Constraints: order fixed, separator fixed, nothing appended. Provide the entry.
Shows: 2h12m41s
